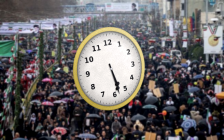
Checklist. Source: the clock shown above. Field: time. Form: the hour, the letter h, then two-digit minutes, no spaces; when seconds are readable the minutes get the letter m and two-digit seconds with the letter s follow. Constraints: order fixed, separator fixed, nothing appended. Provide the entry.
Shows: 5h28
